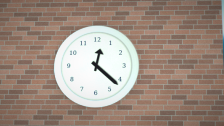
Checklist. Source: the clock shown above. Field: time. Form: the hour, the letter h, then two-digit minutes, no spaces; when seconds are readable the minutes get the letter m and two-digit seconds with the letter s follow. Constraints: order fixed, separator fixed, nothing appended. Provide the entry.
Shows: 12h22
